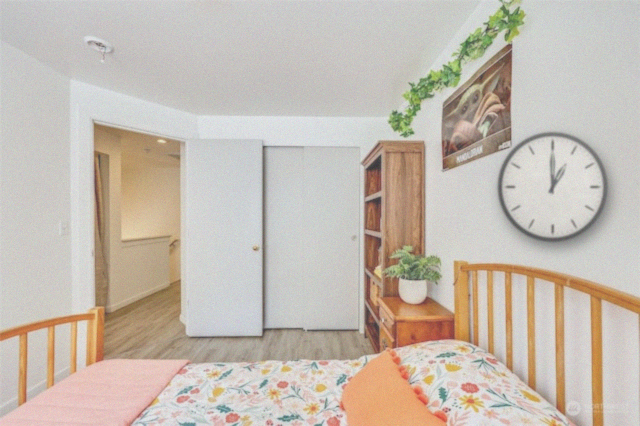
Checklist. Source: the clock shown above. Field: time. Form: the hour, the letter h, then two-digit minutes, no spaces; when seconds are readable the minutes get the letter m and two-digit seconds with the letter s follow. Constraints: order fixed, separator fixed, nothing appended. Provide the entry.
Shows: 1h00
